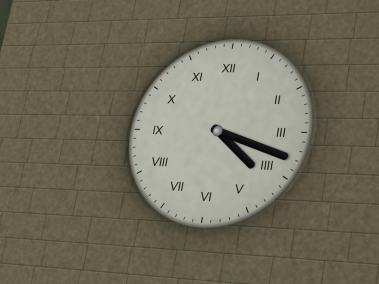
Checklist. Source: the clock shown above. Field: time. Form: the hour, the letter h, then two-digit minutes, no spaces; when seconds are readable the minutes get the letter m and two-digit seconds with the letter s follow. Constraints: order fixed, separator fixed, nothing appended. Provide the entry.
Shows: 4h18
